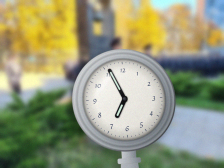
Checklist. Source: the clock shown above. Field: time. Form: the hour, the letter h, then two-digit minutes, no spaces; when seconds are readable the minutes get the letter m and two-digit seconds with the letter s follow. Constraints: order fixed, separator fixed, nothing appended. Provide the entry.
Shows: 6h56
